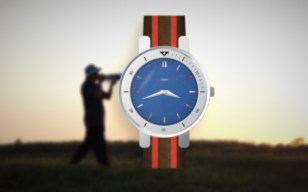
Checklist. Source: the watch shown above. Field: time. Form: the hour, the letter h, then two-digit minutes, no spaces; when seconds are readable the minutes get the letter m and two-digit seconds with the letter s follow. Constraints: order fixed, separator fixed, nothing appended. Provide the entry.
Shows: 3h42
